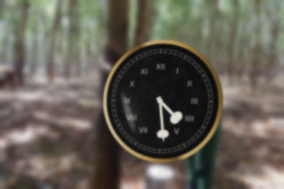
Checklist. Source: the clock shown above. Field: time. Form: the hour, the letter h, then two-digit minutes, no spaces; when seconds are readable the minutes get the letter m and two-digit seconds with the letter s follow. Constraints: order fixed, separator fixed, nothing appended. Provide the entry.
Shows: 4h29
